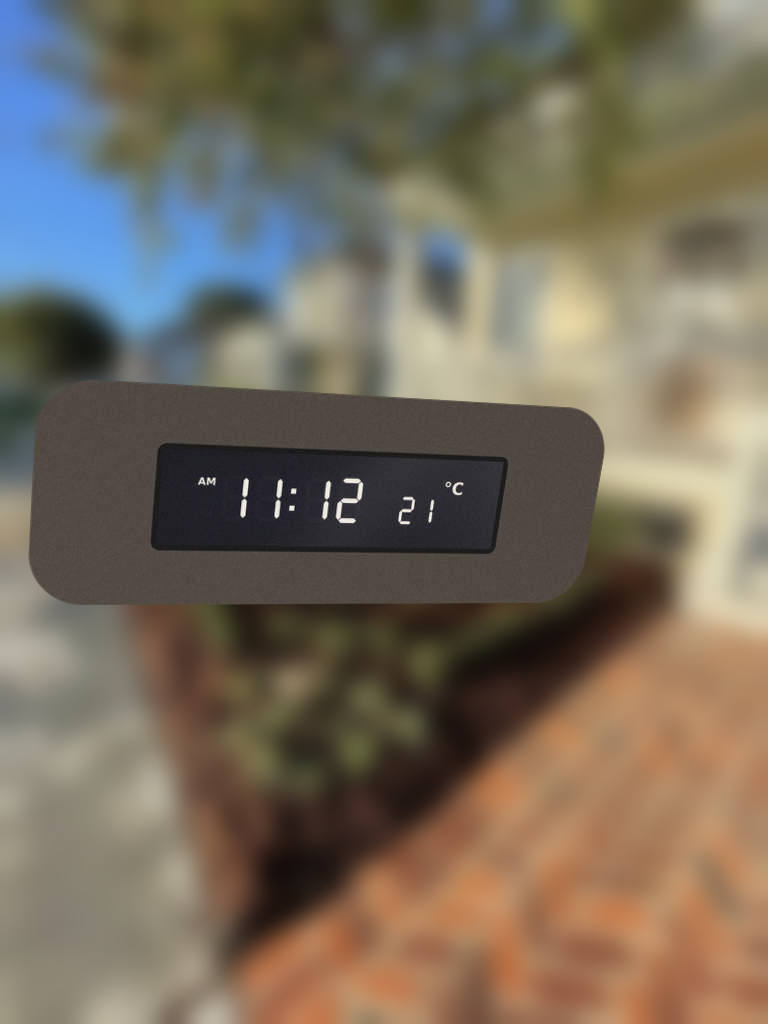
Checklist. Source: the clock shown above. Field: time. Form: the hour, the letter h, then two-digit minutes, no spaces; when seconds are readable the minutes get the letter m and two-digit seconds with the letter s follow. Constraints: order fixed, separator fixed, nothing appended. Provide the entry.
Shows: 11h12
